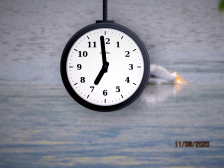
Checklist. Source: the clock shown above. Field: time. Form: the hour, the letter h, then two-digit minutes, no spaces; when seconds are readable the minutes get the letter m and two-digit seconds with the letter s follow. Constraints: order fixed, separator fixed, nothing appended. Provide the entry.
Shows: 6h59
